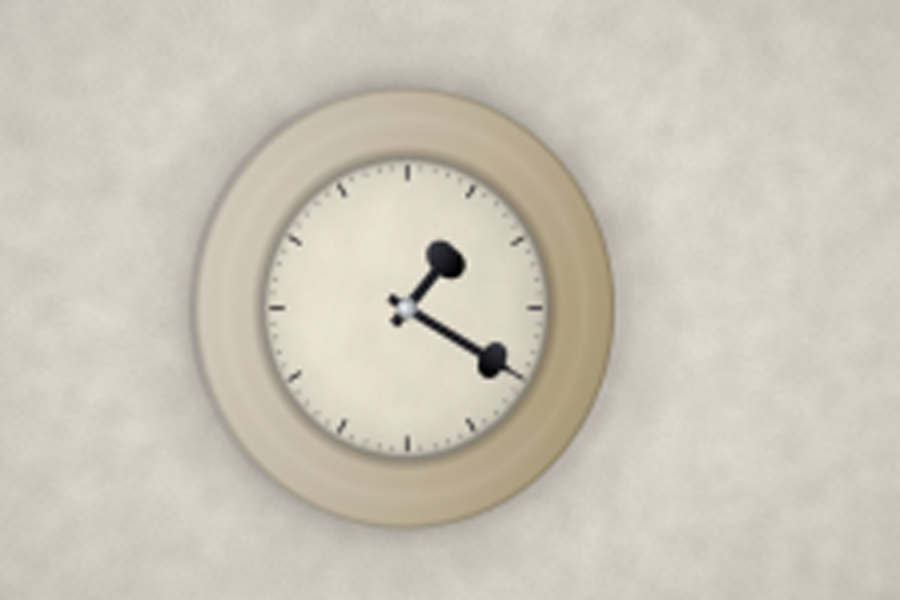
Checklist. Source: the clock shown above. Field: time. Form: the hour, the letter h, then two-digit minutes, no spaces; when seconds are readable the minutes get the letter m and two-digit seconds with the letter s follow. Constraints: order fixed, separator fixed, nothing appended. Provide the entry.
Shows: 1h20
